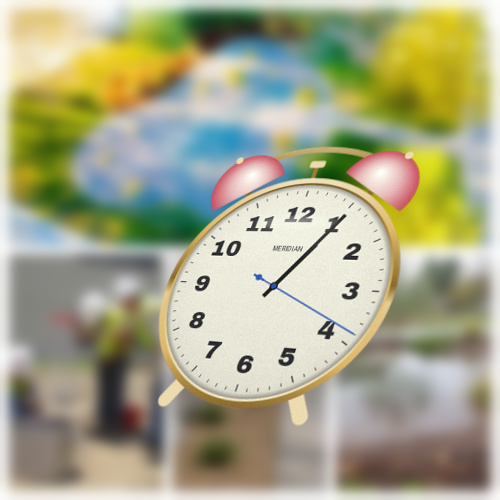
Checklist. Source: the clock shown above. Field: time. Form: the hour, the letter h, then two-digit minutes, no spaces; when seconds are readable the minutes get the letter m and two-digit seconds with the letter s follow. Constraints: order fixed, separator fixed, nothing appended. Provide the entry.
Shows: 1h05m19s
